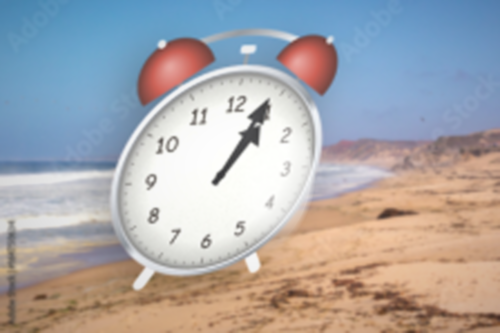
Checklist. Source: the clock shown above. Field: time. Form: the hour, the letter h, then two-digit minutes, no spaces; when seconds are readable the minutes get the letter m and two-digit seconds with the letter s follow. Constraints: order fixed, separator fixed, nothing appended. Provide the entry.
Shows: 1h04
